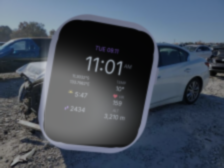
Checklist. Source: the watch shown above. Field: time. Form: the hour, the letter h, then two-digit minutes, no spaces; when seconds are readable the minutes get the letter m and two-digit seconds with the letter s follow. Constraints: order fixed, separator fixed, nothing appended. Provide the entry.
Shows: 11h01
